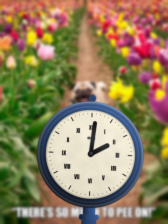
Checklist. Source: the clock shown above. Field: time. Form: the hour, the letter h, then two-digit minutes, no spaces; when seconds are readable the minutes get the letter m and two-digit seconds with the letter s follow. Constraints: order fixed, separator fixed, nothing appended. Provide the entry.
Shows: 2h01
